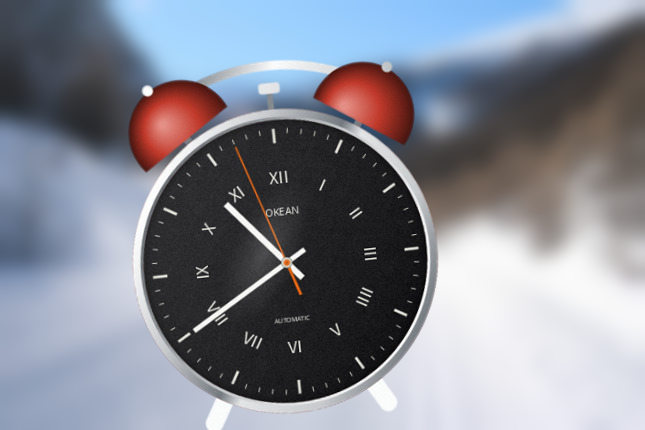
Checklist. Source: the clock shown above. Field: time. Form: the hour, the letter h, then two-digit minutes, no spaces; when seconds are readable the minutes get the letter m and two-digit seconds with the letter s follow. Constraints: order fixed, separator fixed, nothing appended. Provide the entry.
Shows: 10h39m57s
